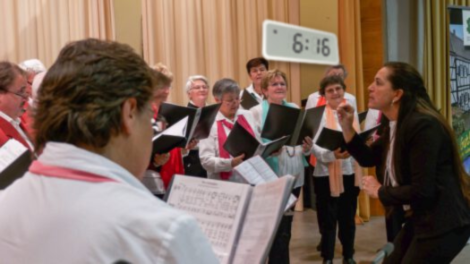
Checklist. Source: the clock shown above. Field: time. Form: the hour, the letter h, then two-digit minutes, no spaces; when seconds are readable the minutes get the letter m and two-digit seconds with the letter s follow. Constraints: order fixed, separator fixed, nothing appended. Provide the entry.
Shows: 6h16
